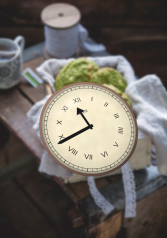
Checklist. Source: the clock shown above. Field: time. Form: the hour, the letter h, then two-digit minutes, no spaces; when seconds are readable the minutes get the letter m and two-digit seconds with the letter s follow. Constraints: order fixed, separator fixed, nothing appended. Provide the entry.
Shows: 11h44
